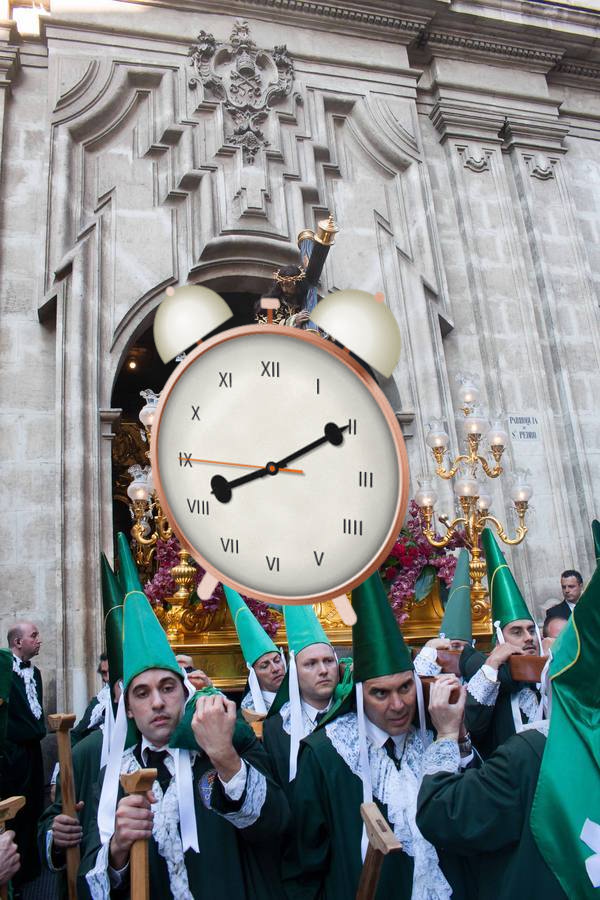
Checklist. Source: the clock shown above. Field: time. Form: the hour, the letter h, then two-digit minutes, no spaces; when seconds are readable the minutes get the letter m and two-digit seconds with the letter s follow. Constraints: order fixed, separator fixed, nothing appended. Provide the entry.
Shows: 8h09m45s
